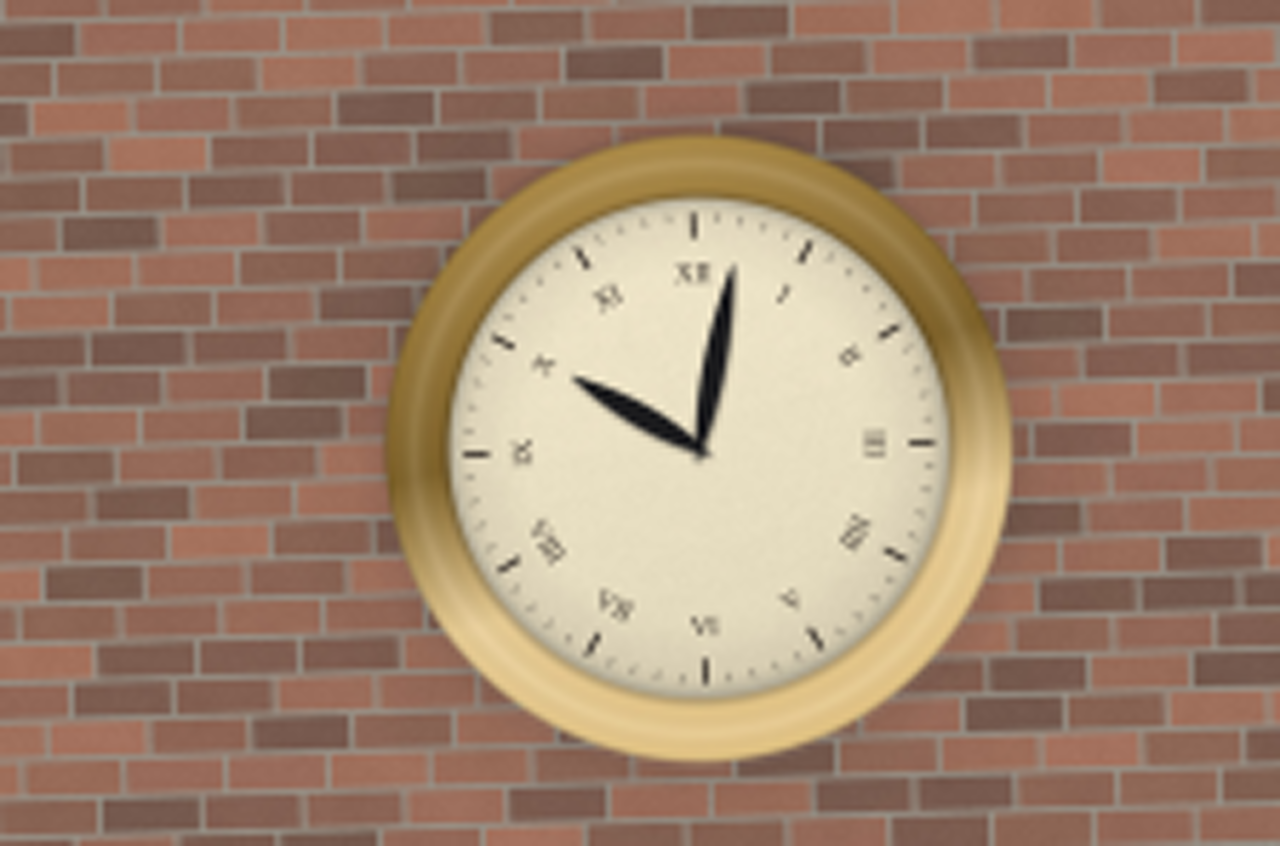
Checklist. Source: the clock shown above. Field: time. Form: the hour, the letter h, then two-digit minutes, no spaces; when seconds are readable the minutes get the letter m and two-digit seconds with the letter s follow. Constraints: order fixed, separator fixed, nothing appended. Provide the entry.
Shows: 10h02
